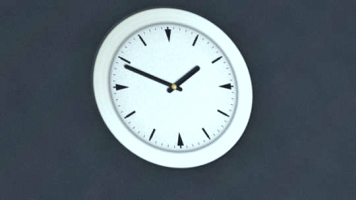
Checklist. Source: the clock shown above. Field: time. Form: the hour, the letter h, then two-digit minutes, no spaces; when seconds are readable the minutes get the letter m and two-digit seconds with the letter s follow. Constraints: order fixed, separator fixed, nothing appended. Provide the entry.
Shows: 1h49
